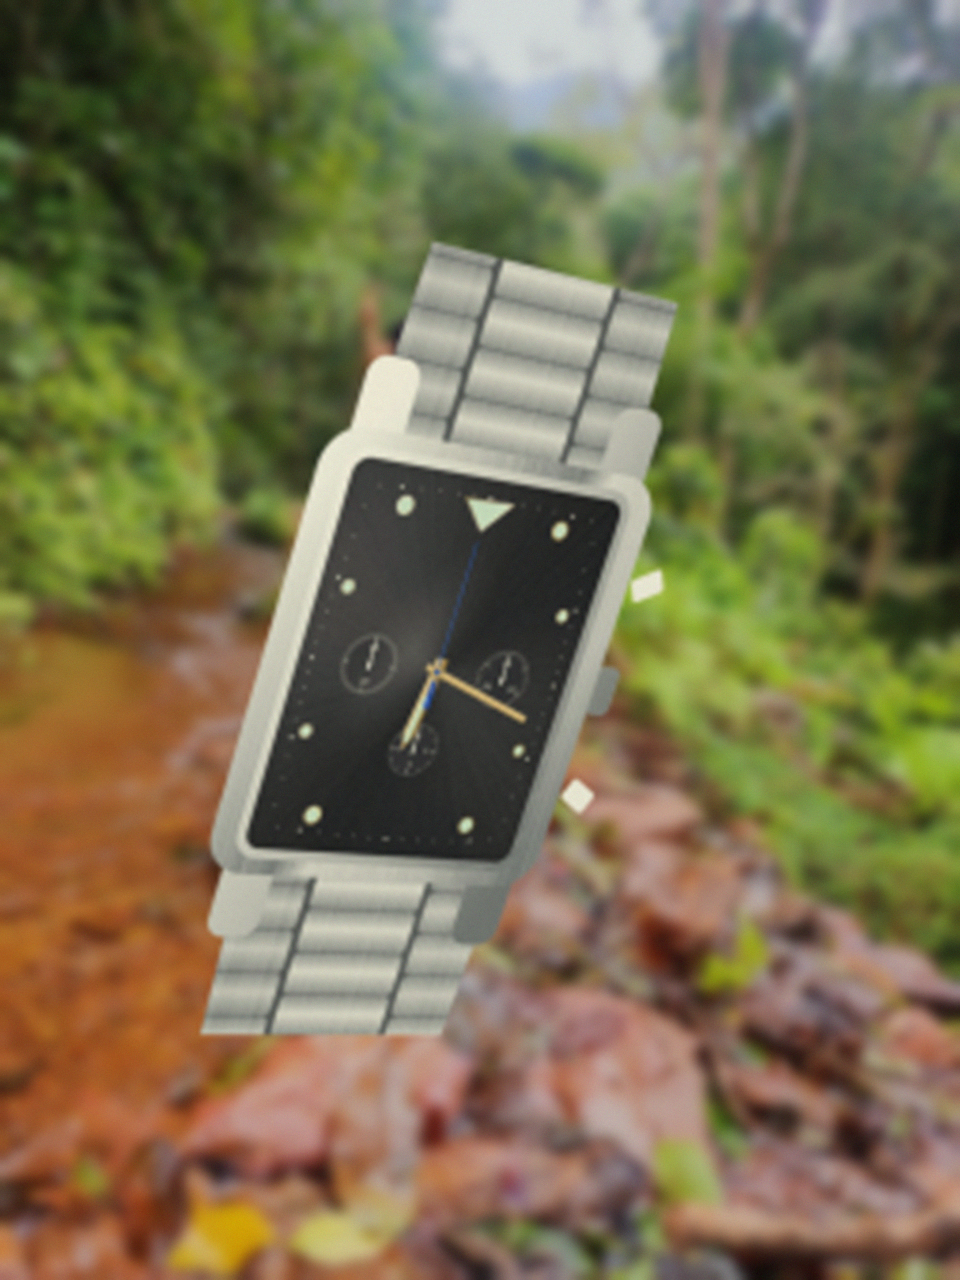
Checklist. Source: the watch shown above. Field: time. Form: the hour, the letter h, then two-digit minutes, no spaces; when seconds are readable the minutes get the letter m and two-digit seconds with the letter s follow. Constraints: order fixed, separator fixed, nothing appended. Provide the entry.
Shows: 6h18
